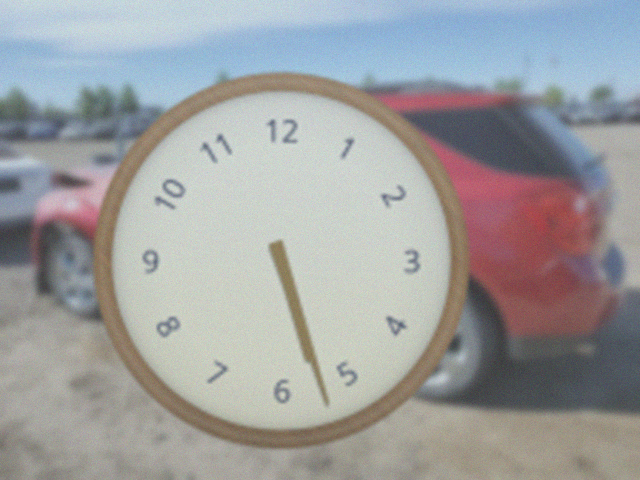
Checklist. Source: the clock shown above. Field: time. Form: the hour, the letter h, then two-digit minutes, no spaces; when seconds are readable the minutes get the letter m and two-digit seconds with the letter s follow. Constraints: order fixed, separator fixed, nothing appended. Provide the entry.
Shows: 5h27
